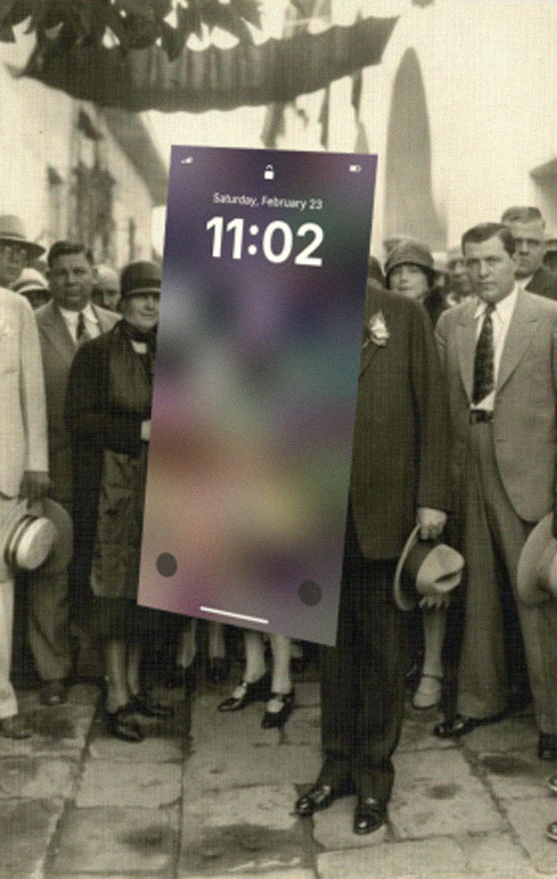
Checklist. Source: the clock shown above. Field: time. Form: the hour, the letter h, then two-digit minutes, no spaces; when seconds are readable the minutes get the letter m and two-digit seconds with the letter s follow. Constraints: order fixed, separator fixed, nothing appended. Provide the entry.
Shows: 11h02
